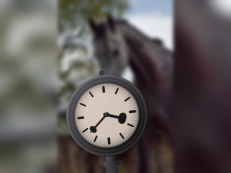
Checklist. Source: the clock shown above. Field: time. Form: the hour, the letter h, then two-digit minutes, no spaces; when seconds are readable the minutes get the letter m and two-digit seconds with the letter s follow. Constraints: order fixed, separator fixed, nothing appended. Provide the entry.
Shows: 3h38
